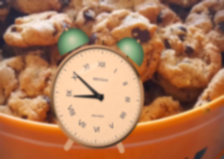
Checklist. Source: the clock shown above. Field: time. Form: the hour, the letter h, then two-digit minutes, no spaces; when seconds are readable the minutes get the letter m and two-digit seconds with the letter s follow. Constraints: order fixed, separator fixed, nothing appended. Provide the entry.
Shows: 8h51
